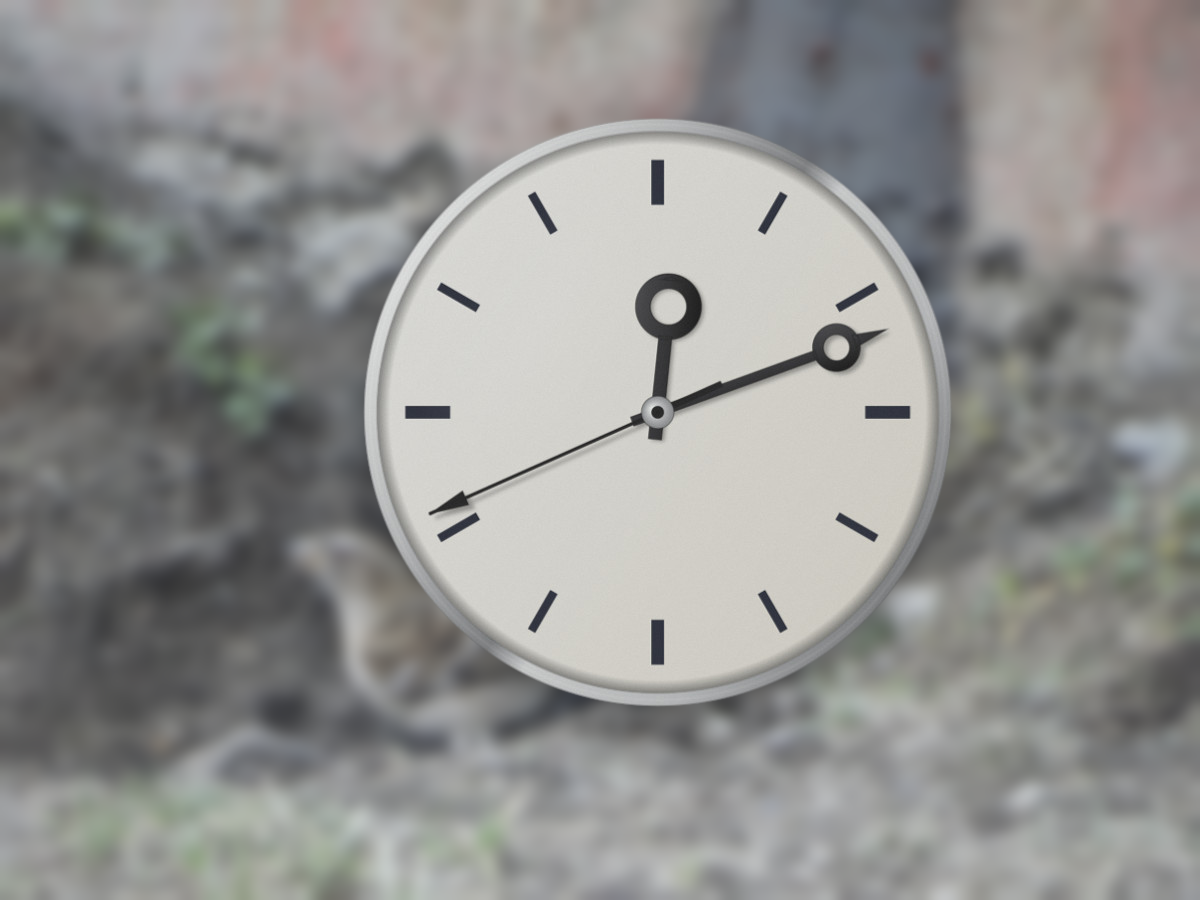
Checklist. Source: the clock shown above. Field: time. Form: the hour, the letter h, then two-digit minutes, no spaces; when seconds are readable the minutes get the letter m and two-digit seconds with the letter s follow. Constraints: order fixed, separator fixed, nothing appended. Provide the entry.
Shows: 12h11m41s
